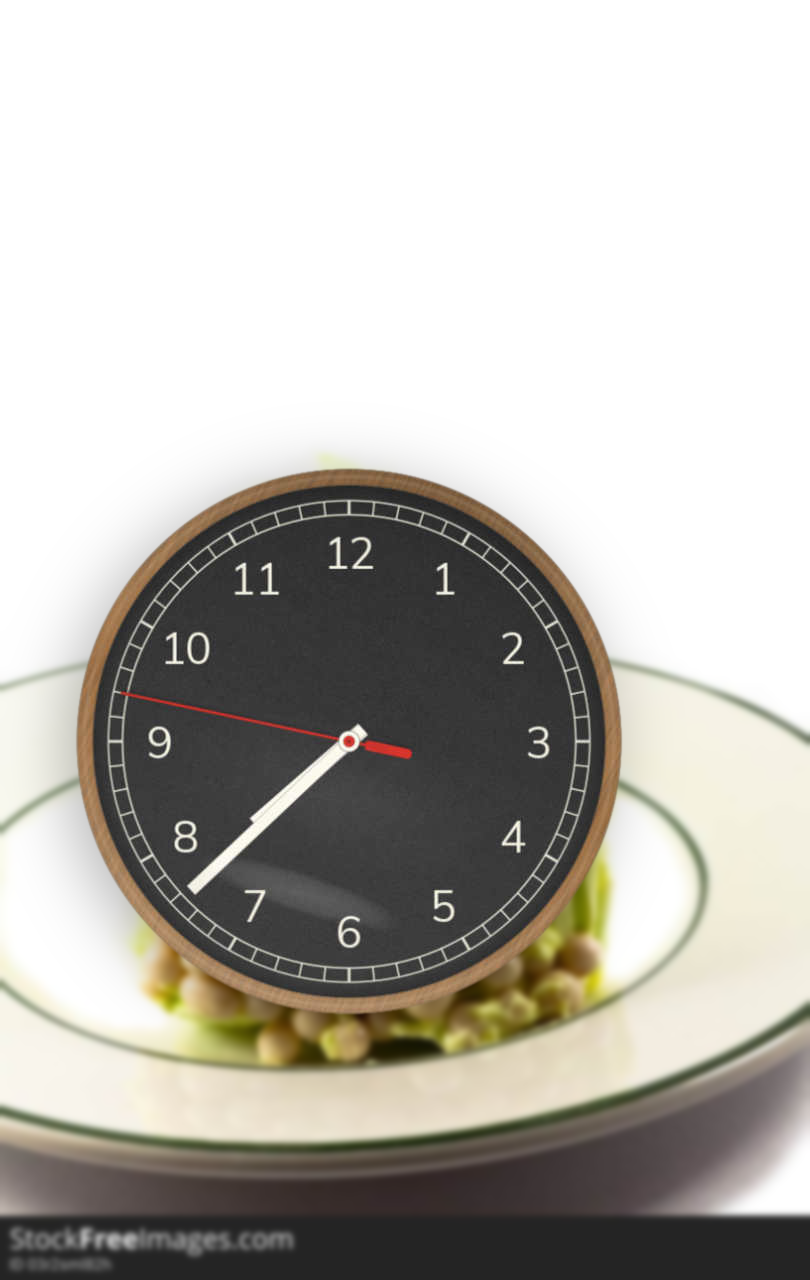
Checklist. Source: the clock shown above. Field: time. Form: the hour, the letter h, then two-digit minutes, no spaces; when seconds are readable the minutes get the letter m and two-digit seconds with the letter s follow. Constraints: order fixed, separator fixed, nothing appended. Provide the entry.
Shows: 7h37m47s
